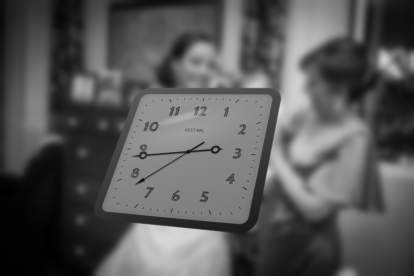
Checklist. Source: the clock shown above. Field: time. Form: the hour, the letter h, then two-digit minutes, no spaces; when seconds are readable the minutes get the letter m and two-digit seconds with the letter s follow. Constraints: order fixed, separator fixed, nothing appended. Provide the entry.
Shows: 2h43m38s
